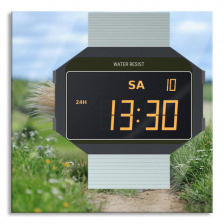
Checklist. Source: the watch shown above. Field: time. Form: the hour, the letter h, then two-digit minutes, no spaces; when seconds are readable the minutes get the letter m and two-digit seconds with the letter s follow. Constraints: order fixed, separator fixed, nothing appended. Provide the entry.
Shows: 13h30
